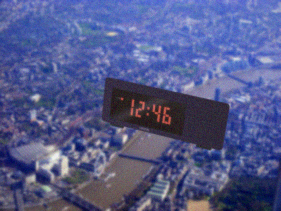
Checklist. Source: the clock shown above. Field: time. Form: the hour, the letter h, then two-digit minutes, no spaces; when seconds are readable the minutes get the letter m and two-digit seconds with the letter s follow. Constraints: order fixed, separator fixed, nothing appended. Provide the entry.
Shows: 12h46
